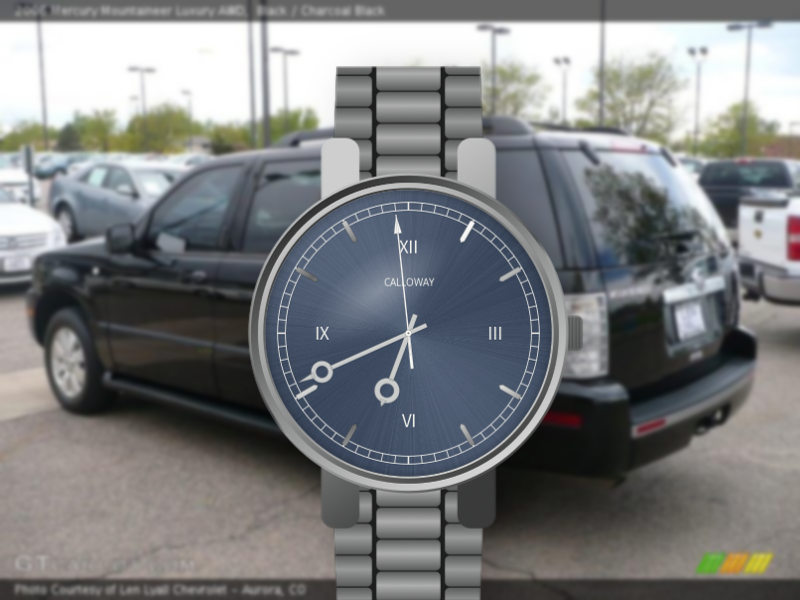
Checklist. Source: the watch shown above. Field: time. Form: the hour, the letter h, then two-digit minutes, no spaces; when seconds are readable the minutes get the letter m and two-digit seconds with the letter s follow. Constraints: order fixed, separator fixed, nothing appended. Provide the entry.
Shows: 6h40m59s
